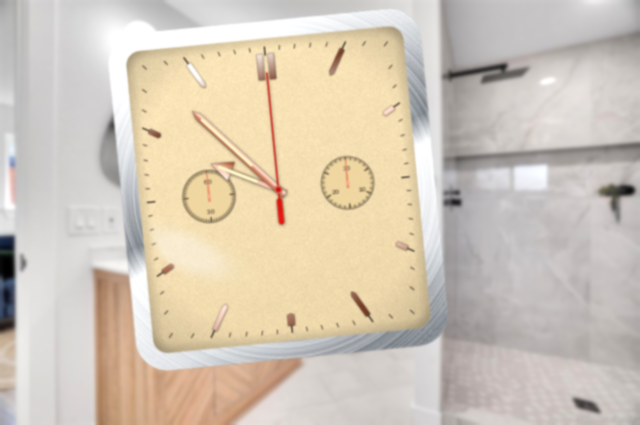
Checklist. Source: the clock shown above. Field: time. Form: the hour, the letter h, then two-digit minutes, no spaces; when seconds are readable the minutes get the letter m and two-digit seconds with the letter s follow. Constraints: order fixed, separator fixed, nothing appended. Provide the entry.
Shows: 9h53
